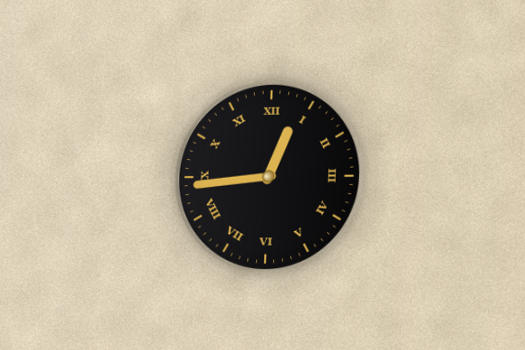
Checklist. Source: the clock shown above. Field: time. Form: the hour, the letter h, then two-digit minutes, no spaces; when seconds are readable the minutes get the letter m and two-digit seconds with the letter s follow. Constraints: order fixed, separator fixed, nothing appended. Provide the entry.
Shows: 12h44
